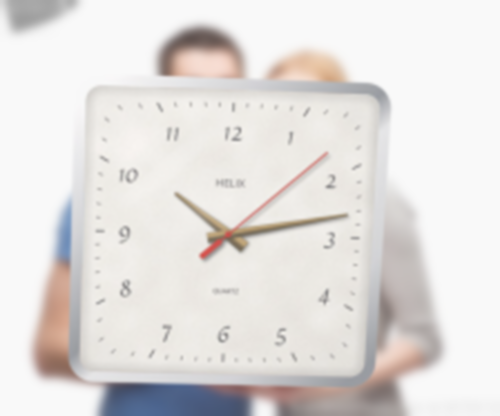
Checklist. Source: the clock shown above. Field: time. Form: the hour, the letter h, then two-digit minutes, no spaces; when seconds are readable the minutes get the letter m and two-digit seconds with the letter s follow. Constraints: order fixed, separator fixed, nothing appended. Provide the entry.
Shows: 10h13m08s
